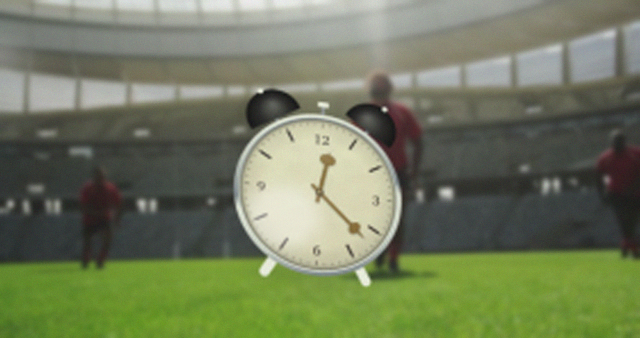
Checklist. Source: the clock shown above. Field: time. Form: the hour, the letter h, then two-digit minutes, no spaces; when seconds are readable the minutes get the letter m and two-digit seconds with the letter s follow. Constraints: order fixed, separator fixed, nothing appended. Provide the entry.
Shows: 12h22
